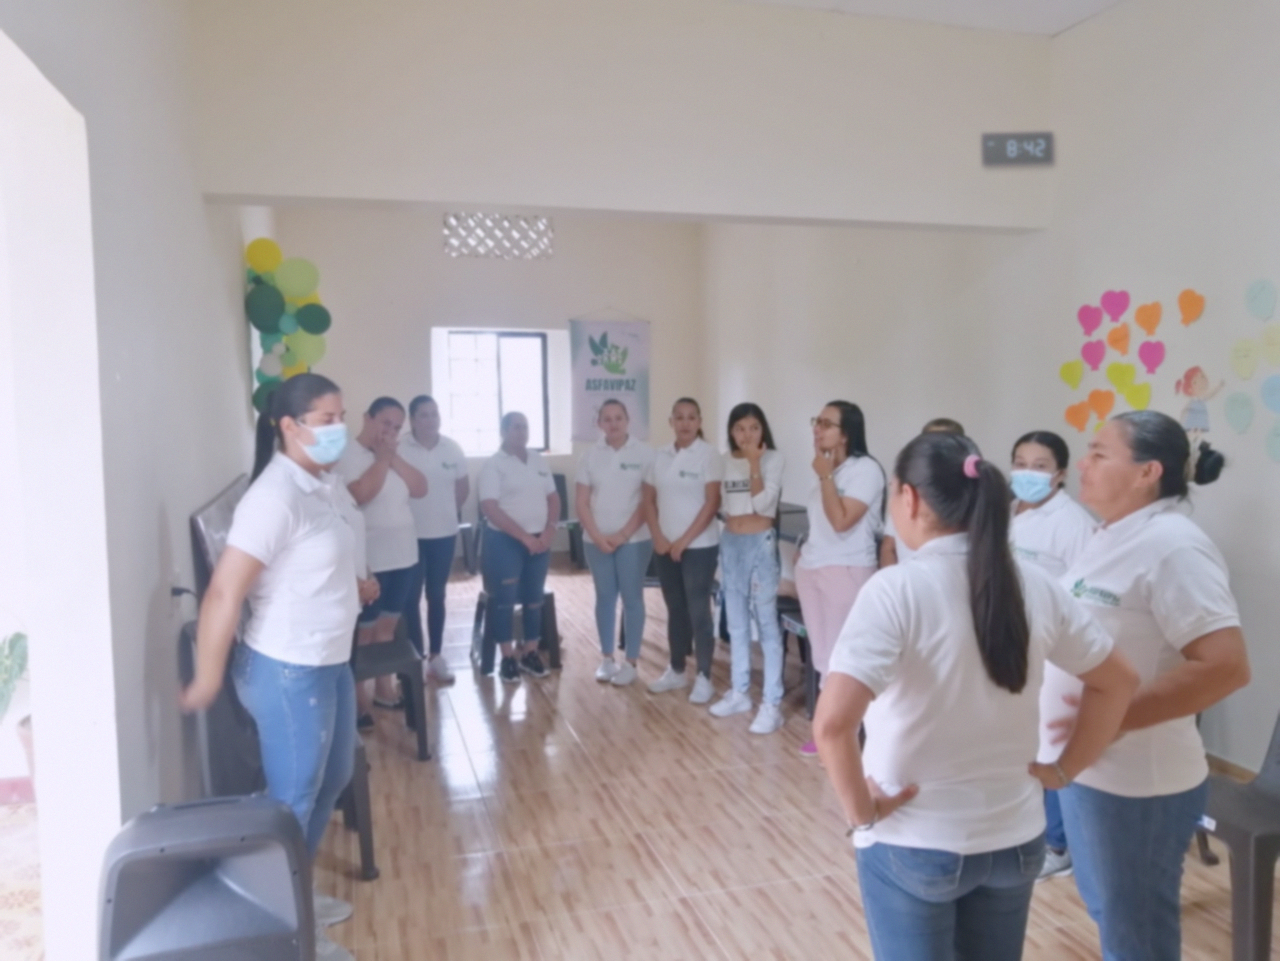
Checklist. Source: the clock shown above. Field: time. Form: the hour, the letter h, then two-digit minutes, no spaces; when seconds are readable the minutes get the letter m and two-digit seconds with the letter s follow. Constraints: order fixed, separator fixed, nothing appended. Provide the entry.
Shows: 8h42
